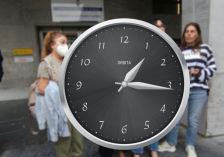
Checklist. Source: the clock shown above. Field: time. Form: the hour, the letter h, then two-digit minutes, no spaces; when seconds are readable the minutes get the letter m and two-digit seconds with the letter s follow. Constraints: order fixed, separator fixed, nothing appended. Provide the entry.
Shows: 1h16
